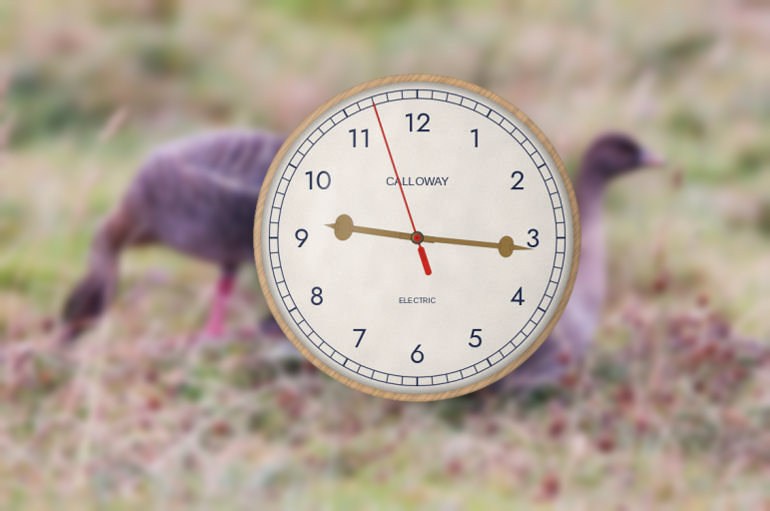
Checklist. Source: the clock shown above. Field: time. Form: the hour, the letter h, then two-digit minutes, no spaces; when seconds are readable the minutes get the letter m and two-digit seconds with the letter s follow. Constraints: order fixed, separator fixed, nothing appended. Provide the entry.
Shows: 9h15m57s
